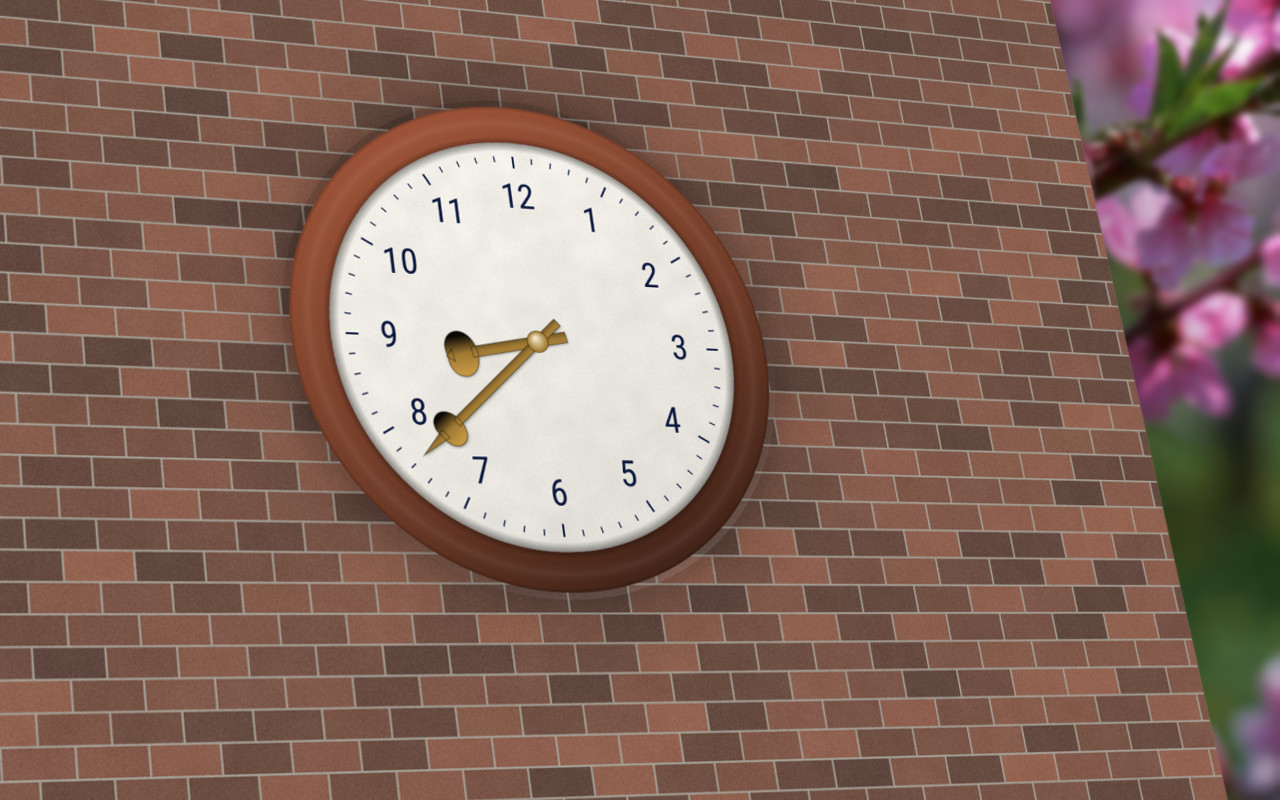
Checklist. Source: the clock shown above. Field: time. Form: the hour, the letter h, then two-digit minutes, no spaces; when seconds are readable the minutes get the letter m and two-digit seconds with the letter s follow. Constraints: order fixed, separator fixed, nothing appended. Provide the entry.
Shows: 8h38
